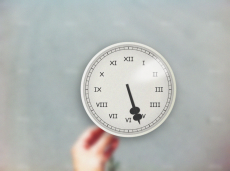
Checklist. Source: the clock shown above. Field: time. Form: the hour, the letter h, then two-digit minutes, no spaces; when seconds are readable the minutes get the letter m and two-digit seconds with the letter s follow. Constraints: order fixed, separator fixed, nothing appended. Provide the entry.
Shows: 5h27
